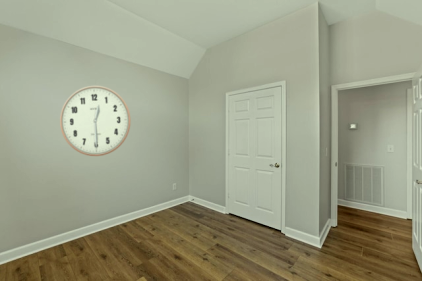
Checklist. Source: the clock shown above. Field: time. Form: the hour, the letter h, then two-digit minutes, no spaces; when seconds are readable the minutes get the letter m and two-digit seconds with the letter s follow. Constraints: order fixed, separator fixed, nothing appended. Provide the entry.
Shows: 12h30
